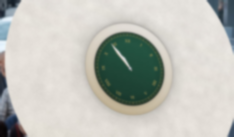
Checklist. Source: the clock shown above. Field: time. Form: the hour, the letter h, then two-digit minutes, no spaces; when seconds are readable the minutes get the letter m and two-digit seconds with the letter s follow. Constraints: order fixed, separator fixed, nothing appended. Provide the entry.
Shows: 10h54
